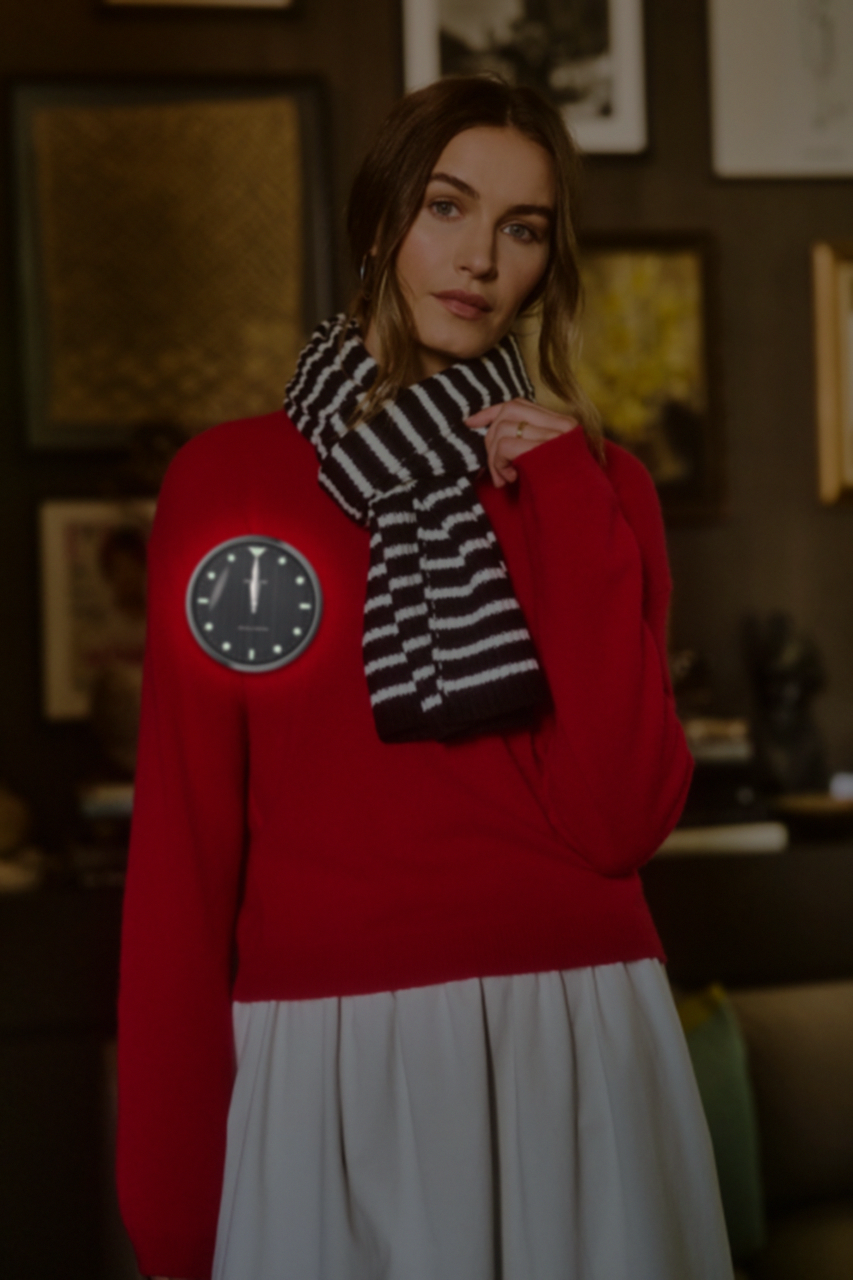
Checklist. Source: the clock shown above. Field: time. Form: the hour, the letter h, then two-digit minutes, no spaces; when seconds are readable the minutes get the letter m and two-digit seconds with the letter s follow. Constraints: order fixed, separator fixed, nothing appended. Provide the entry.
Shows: 12h00
